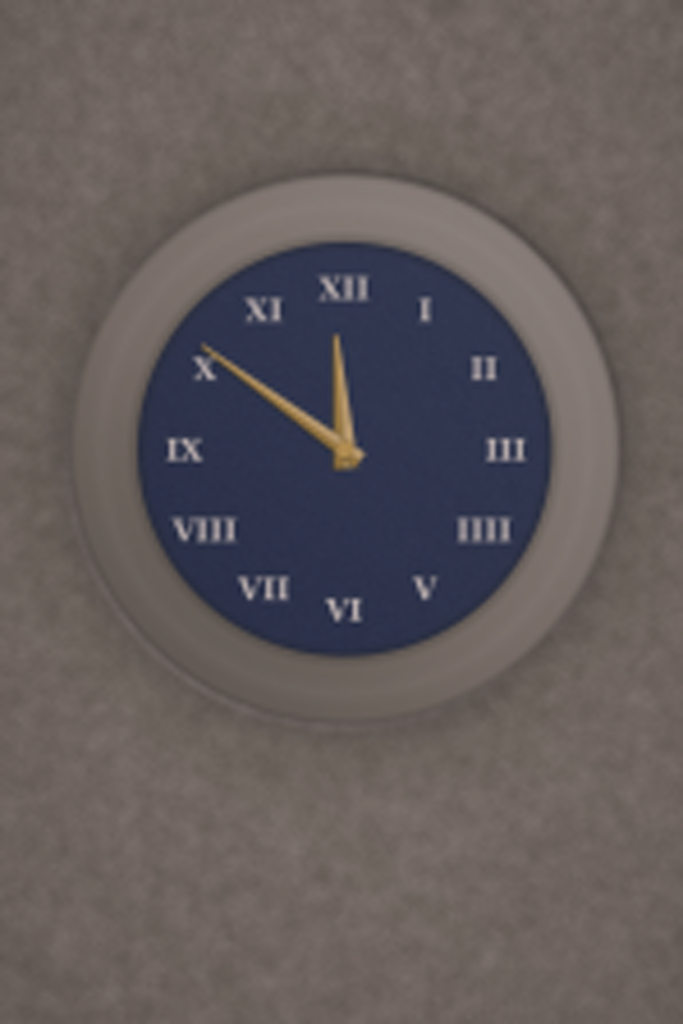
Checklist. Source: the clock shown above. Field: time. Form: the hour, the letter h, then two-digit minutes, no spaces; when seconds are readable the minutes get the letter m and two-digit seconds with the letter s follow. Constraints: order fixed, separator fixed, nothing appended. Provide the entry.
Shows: 11h51
